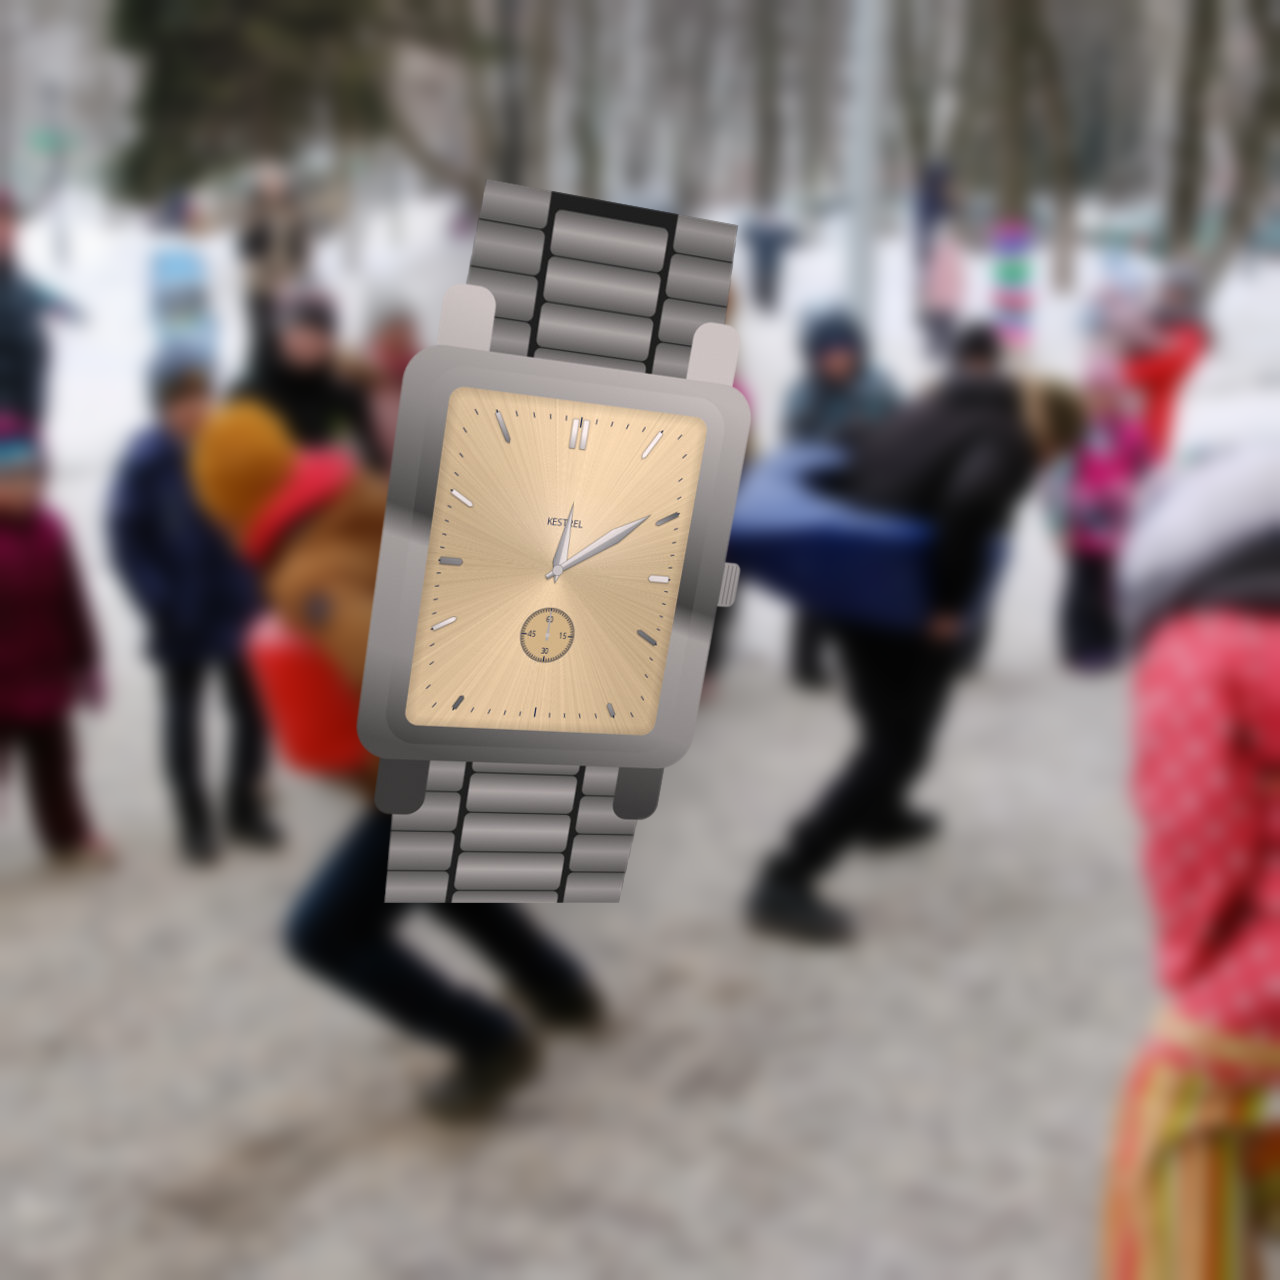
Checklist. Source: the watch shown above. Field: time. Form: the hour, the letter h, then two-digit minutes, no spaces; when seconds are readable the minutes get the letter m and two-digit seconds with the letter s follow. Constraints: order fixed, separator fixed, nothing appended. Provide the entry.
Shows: 12h09
